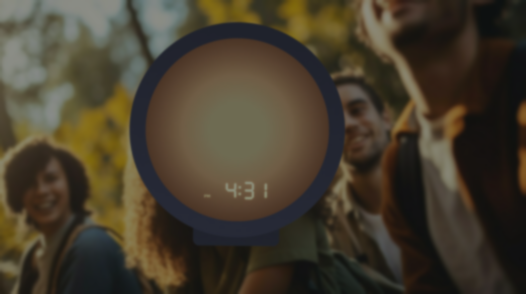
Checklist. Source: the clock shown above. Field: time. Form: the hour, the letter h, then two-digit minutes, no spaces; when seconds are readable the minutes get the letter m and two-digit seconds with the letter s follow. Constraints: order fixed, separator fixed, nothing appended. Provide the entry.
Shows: 4h31
